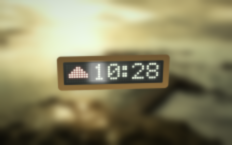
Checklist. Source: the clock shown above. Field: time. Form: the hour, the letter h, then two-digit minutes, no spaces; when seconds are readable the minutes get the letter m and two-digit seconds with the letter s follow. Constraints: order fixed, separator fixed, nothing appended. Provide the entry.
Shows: 10h28
